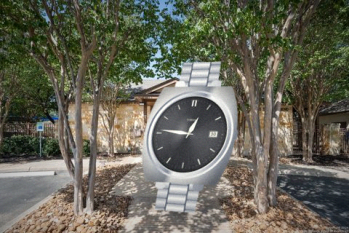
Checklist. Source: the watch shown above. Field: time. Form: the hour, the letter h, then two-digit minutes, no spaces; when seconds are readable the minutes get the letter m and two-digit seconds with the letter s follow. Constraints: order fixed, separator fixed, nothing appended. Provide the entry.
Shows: 12h46
